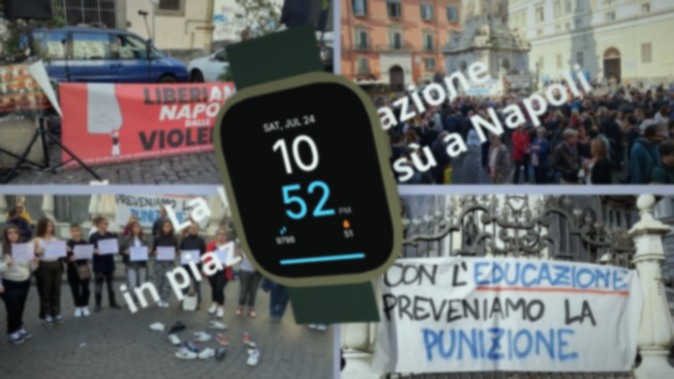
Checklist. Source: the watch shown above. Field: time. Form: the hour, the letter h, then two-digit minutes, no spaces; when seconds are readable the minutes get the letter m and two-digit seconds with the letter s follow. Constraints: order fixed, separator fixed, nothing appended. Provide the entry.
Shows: 10h52
